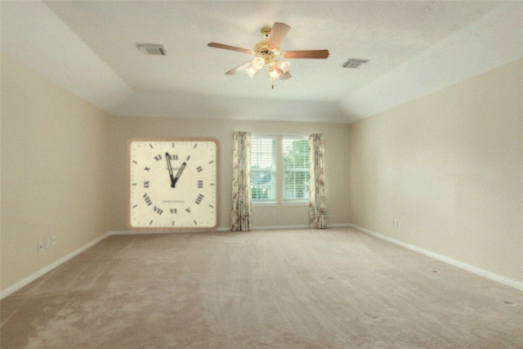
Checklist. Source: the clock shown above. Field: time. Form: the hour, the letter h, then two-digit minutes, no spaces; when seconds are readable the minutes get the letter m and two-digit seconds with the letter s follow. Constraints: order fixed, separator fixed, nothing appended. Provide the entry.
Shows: 12h58
